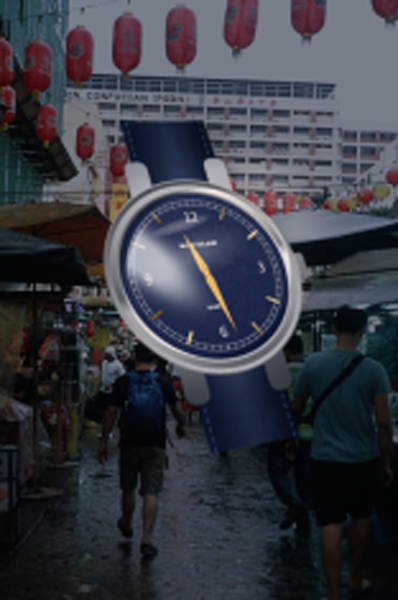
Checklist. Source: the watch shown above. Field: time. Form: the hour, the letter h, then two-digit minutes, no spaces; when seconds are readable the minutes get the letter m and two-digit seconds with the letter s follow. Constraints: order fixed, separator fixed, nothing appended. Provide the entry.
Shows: 11h28
